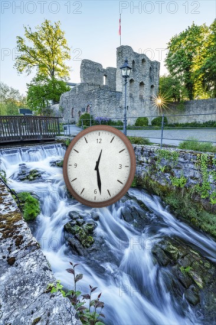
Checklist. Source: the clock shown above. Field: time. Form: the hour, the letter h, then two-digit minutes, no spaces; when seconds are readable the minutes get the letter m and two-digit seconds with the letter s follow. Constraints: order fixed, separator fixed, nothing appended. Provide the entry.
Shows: 12h28
